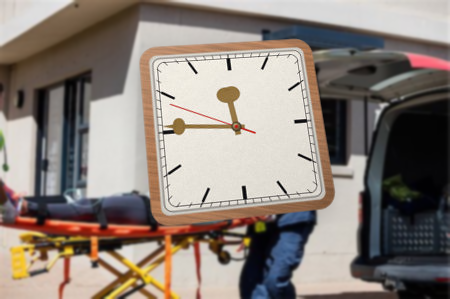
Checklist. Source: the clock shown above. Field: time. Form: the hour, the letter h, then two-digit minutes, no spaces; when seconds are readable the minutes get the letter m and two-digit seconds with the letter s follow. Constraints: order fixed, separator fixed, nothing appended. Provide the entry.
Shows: 11h45m49s
